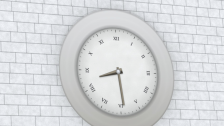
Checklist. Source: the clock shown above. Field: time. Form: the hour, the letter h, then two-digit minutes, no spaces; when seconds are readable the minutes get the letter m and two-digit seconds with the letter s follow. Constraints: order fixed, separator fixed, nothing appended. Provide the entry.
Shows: 8h29
